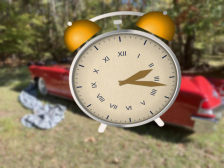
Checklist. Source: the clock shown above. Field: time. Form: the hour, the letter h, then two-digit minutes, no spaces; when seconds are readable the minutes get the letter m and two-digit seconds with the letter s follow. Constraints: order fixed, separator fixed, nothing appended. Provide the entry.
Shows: 2h17
